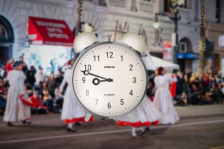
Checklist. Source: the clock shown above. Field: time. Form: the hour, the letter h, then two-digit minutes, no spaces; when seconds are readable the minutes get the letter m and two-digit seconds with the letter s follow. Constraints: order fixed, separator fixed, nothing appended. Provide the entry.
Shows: 8h48
